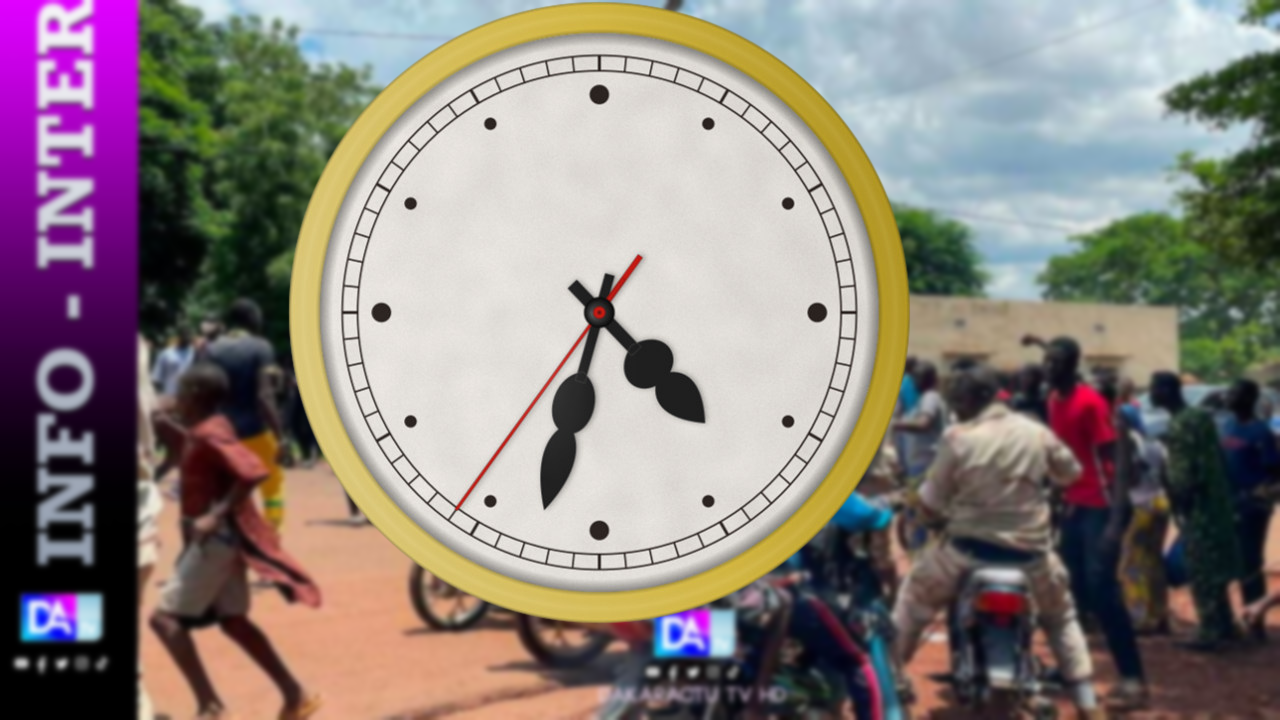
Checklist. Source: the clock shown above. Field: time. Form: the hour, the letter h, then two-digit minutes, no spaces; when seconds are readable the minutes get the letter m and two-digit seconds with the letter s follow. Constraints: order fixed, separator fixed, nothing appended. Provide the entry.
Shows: 4h32m36s
